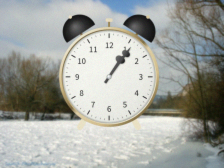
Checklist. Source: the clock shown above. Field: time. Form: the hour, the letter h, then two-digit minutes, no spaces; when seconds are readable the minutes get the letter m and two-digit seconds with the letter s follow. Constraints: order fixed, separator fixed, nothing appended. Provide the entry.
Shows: 1h06
